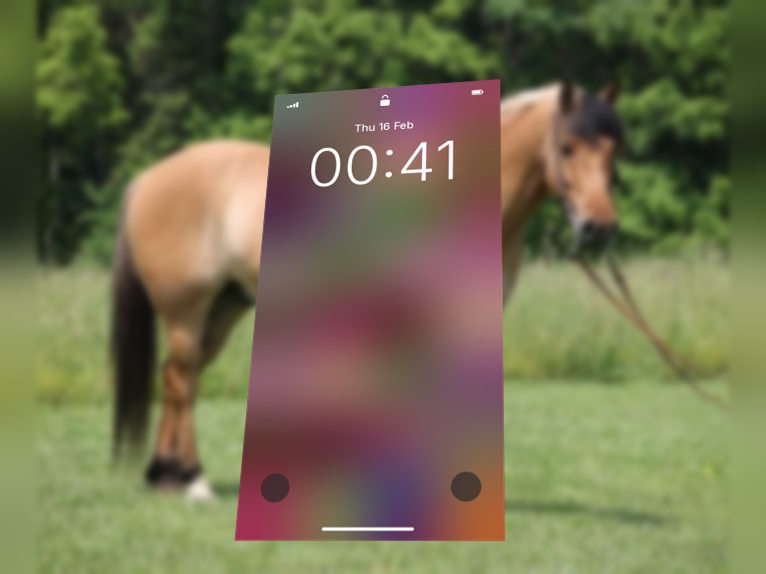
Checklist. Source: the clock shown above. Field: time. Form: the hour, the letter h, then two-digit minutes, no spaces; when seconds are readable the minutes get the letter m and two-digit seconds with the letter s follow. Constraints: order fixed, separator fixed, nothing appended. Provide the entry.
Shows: 0h41
